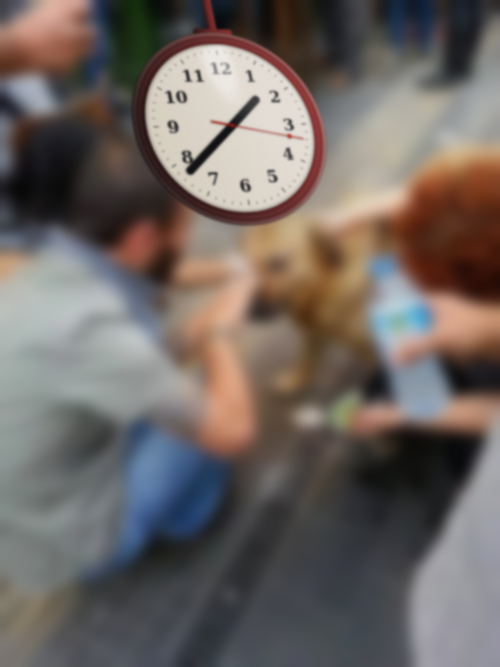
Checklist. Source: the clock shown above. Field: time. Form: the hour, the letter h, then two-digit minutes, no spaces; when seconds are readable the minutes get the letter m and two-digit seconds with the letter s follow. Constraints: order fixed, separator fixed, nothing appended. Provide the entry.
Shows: 1h38m17s
